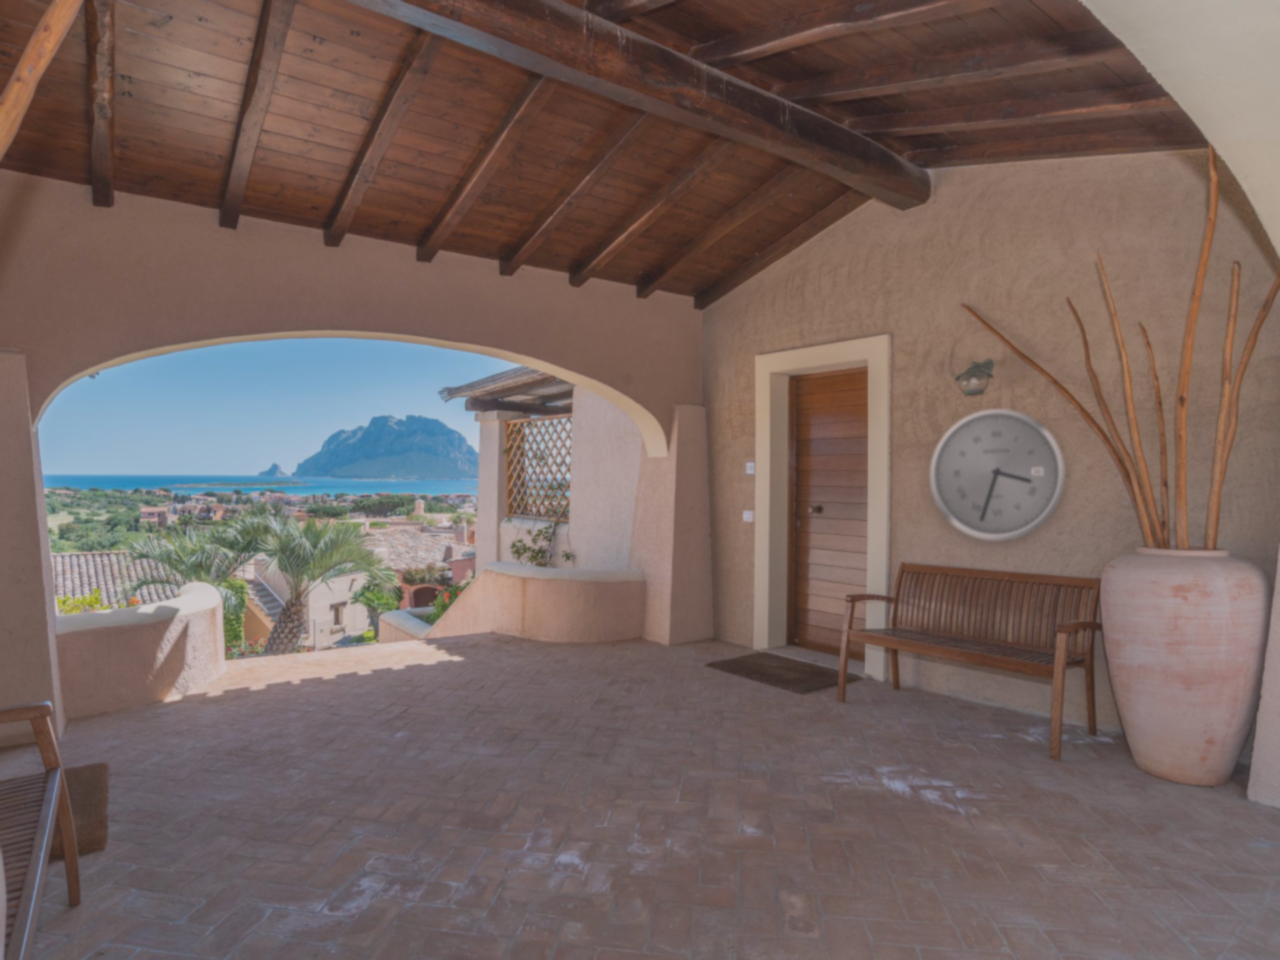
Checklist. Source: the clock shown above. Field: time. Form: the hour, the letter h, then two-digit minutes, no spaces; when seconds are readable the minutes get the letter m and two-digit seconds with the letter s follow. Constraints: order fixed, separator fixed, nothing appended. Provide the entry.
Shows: 3h33
